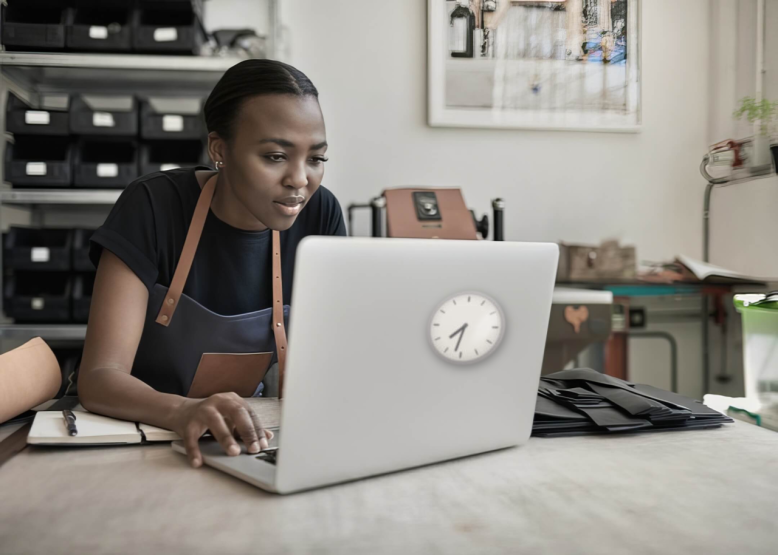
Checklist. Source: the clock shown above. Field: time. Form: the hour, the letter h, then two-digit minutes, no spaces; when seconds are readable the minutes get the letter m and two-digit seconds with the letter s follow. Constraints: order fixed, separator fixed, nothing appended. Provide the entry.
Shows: 7h32
